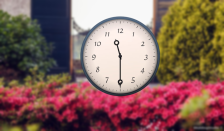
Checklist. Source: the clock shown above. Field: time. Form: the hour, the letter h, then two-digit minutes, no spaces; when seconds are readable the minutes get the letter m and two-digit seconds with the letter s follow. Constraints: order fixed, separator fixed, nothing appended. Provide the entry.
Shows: 11h30
